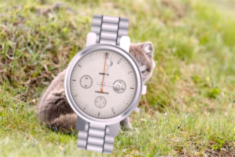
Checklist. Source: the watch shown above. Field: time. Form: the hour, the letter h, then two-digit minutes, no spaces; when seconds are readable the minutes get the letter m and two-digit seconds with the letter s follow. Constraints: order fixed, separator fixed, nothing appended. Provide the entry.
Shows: 3h02
